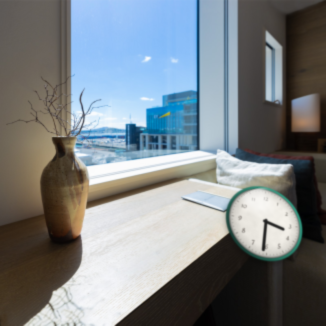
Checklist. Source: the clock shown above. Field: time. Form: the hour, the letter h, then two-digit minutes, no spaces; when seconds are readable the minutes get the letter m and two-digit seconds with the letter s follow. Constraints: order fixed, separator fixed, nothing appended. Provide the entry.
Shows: 3h31
